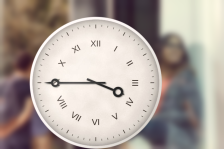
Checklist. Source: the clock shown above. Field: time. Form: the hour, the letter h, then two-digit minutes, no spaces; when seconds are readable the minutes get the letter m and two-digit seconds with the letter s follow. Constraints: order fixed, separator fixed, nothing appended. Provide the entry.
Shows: 3h45
